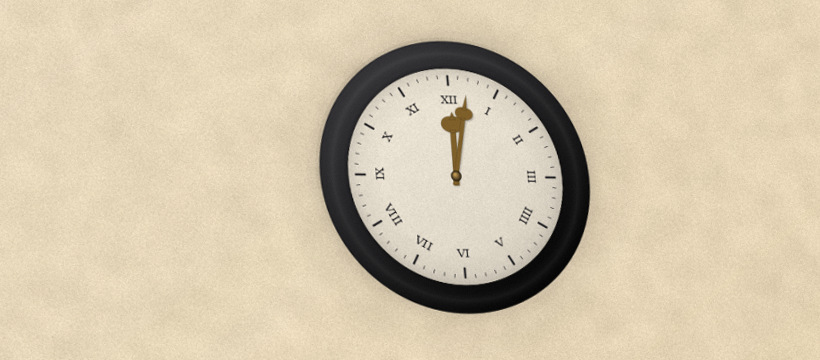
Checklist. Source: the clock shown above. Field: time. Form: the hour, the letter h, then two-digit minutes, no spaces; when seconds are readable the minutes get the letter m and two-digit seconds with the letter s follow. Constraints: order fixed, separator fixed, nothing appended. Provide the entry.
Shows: 12h02
